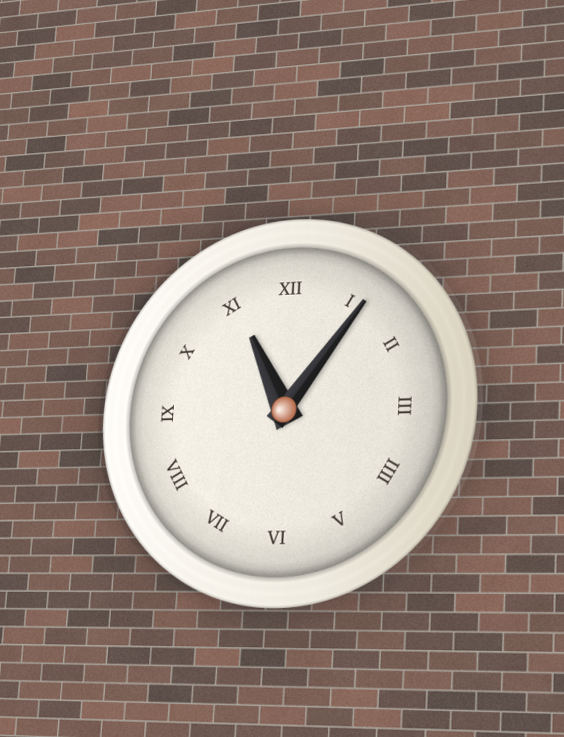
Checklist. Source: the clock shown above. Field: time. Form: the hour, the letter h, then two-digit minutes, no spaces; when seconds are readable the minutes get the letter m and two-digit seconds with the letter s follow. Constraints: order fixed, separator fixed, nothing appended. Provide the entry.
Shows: 11h06
